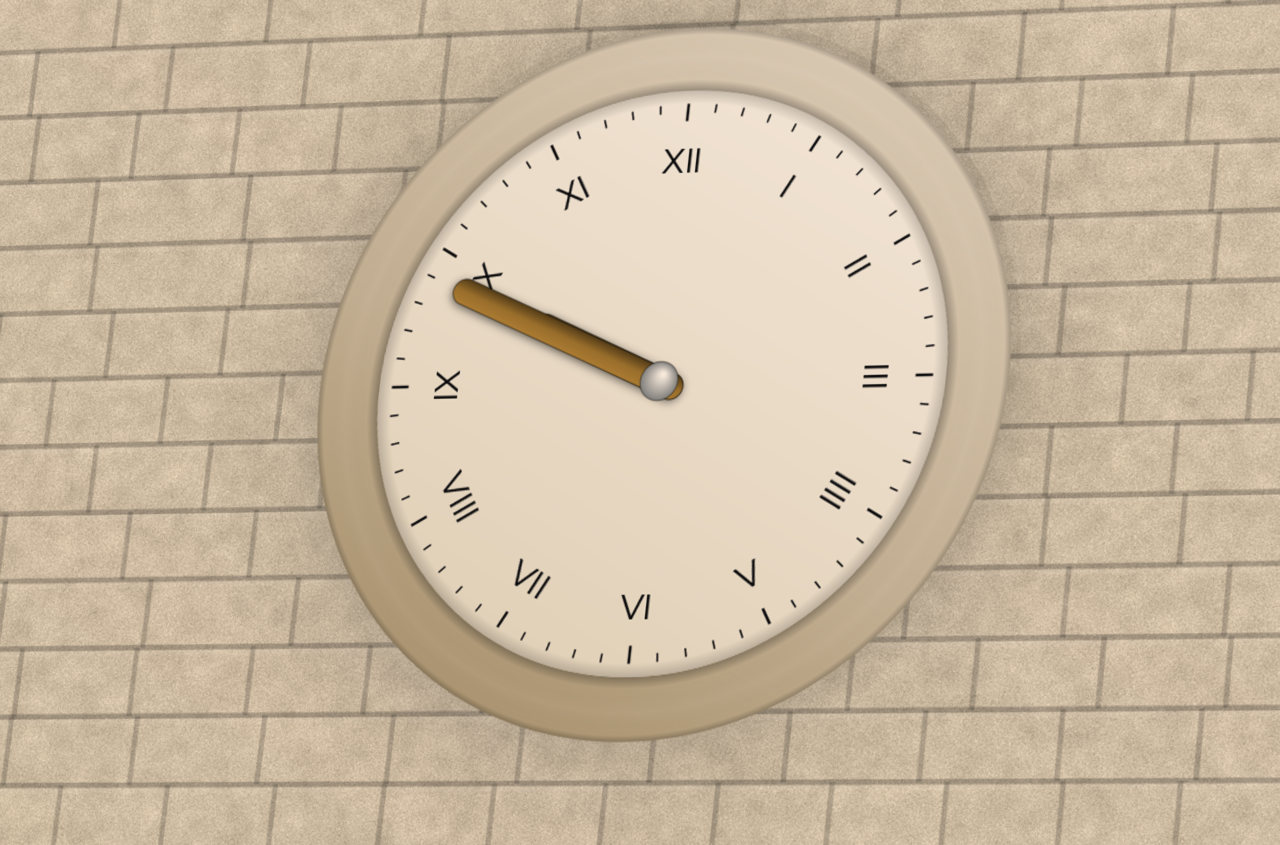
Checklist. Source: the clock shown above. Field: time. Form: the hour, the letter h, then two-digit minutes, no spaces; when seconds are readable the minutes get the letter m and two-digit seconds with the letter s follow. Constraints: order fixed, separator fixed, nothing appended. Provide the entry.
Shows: 9h49
